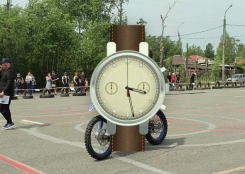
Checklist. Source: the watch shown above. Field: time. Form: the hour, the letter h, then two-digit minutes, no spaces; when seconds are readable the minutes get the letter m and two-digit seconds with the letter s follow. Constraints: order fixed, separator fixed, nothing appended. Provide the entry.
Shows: 3h28
